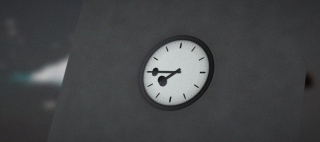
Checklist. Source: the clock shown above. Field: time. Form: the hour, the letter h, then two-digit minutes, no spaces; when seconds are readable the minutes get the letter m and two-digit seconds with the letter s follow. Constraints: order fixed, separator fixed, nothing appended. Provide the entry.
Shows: 7h45
